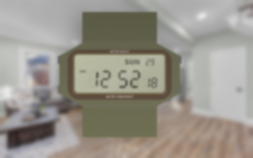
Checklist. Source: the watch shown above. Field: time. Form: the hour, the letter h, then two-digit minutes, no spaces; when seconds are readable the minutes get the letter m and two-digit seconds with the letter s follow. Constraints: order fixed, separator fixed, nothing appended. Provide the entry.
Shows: 12h52m18s
